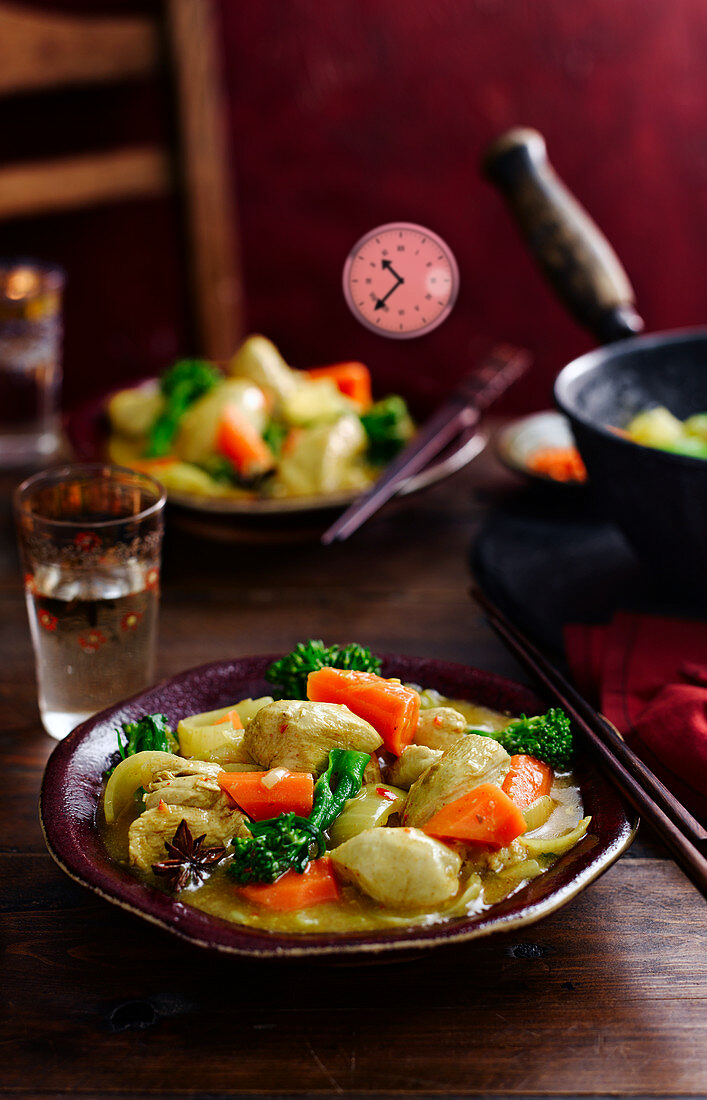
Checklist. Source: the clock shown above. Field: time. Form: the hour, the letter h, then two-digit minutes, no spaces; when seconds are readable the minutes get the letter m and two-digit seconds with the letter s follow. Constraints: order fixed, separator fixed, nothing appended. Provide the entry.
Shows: 10h37
